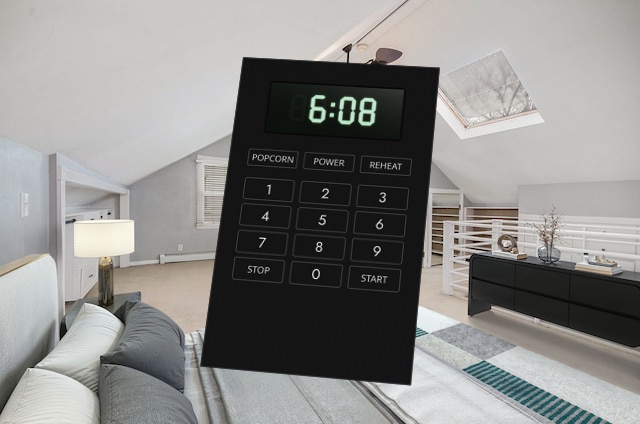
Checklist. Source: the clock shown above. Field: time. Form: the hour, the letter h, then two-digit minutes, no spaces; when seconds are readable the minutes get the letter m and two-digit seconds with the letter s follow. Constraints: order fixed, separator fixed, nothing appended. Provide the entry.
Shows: 6h08
